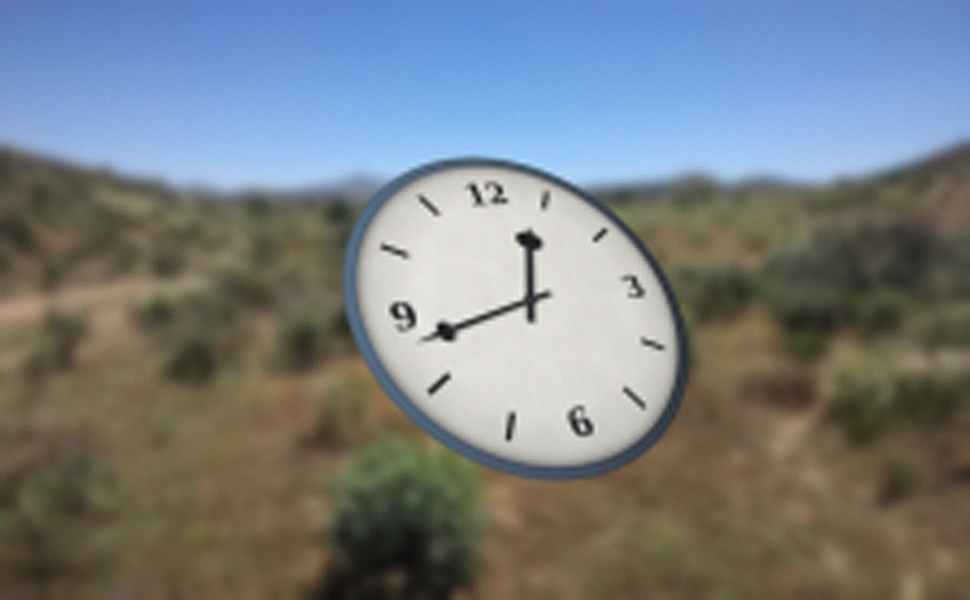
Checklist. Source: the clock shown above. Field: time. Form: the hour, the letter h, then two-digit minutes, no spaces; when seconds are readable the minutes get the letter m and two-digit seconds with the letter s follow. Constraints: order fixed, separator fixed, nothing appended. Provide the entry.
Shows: 12h43
